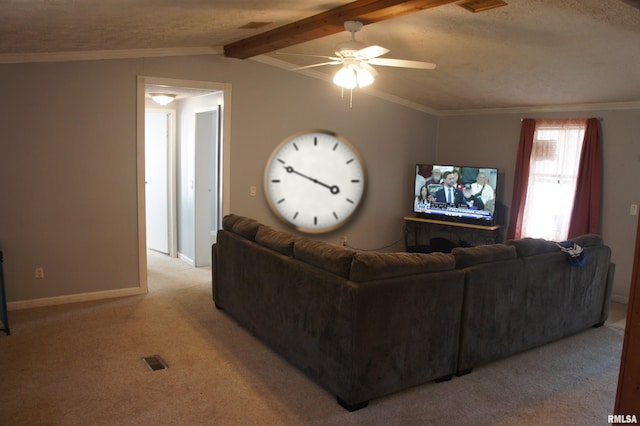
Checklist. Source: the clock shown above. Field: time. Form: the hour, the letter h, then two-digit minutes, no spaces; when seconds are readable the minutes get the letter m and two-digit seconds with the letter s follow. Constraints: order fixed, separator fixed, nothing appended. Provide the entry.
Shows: 3h49
